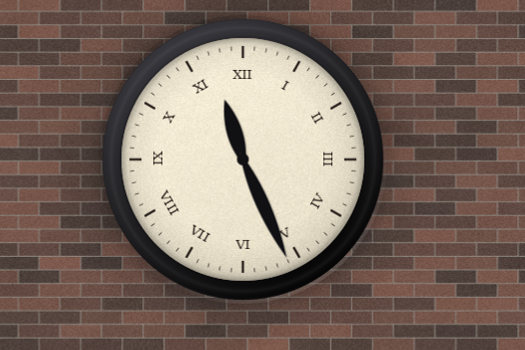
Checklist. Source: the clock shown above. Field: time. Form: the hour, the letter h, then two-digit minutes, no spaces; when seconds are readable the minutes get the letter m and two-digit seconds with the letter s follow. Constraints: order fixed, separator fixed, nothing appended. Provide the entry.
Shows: 11h26
